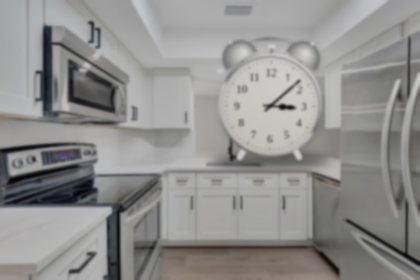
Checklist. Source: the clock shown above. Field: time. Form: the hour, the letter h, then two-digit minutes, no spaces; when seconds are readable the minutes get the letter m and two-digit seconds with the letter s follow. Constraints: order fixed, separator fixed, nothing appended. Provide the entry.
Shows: 3h08
